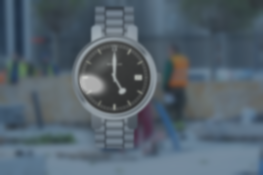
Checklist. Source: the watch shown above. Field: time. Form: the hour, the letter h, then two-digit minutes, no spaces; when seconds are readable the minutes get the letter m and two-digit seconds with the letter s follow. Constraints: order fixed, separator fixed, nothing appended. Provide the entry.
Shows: 5h00
